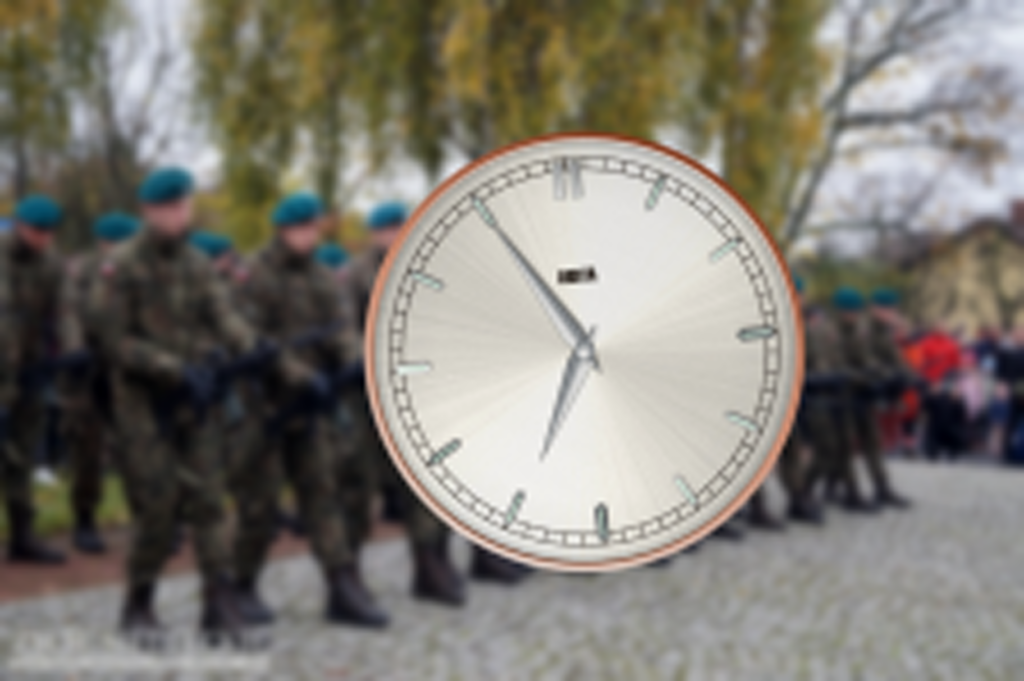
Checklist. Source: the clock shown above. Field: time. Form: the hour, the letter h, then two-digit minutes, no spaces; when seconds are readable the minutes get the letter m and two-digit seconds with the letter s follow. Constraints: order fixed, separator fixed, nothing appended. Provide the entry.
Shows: 6h55
